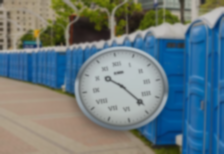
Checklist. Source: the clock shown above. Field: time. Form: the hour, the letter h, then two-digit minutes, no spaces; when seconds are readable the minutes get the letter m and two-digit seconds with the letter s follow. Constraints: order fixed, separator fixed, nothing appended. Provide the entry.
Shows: 10h24
